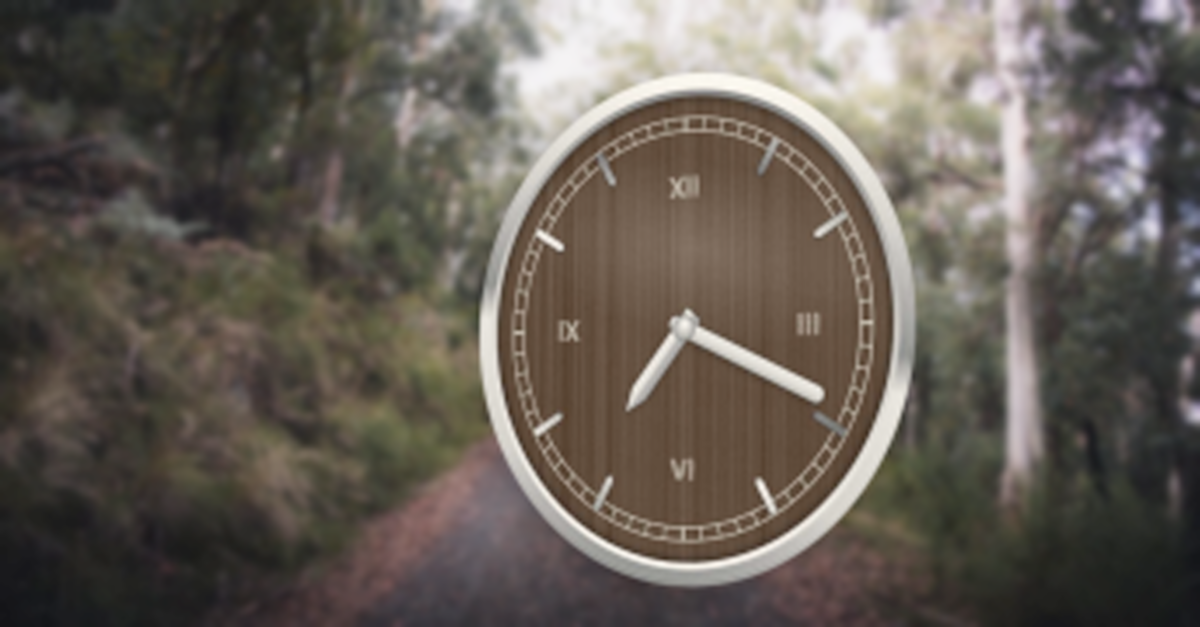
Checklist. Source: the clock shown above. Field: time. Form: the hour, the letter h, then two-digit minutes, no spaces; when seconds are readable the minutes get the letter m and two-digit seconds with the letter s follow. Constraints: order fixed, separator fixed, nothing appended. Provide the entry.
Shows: 7h19
